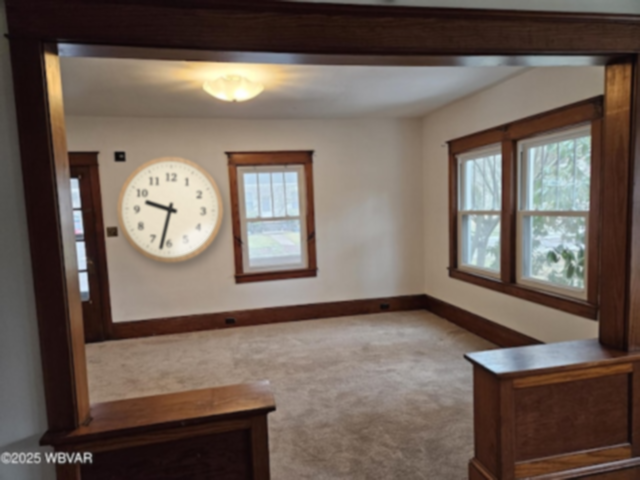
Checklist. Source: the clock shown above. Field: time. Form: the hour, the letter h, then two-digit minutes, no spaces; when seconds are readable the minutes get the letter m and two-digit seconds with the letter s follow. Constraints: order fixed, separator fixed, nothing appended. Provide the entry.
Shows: 9h32
